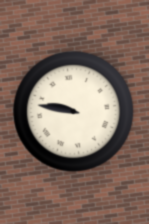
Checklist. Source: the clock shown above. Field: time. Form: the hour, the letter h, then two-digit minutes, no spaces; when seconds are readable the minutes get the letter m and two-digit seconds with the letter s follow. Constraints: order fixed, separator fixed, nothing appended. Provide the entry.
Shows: 9h48
